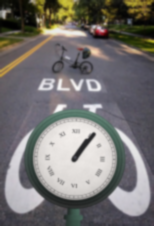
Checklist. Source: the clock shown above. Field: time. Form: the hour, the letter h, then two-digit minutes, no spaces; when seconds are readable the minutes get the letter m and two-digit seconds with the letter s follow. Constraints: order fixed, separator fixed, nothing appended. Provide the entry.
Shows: 1h06
